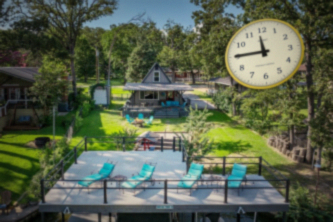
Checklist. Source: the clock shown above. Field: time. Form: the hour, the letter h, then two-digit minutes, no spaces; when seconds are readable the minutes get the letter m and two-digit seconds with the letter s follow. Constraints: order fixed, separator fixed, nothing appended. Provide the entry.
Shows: 11h45
